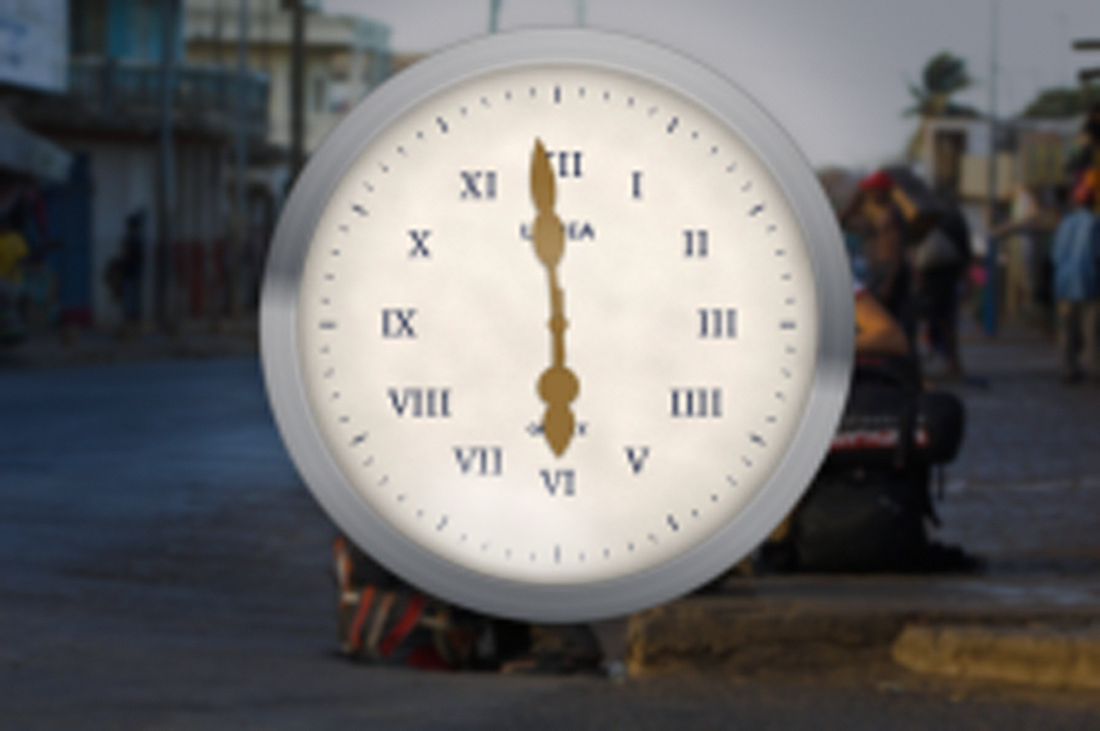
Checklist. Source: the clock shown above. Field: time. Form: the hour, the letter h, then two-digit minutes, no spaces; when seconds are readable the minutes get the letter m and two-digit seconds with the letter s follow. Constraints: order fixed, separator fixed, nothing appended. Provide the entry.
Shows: 5h59
